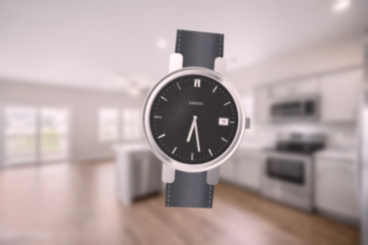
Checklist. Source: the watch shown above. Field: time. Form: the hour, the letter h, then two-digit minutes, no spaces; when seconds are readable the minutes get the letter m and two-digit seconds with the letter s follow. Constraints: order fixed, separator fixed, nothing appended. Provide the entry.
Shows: 6h28
